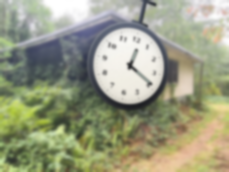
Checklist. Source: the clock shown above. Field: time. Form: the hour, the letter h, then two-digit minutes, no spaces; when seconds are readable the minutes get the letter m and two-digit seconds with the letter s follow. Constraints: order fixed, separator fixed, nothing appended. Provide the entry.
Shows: 12h19
